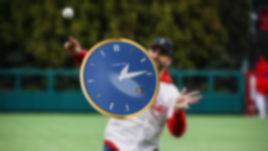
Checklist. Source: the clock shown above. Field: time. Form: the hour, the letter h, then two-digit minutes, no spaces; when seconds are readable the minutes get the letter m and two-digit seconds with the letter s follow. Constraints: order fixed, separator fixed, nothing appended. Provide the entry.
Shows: 1h14
